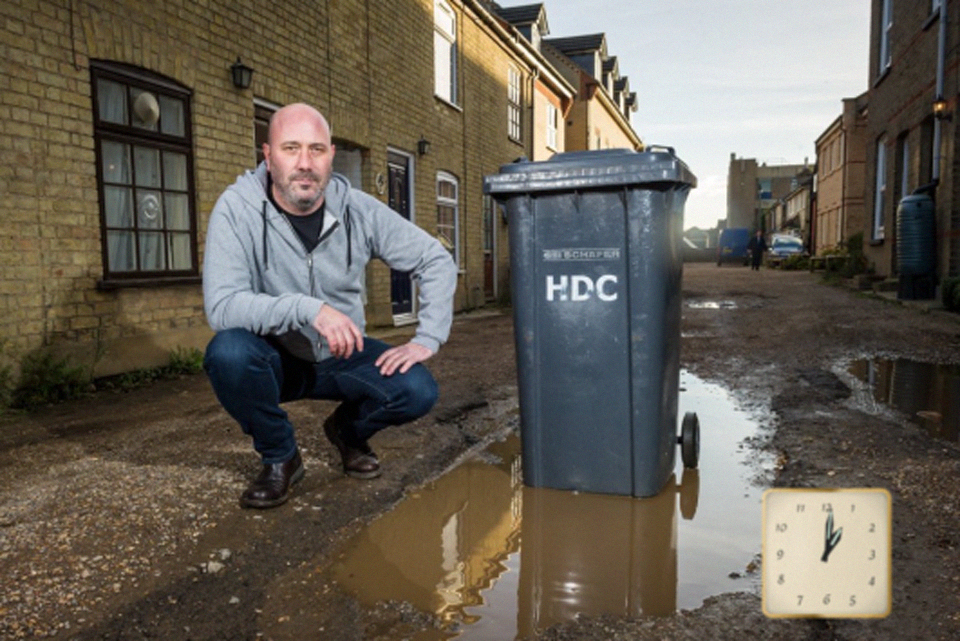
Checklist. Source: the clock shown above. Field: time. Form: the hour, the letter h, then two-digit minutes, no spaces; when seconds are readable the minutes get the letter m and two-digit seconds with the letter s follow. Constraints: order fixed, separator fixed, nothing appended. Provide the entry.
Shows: 1h01
